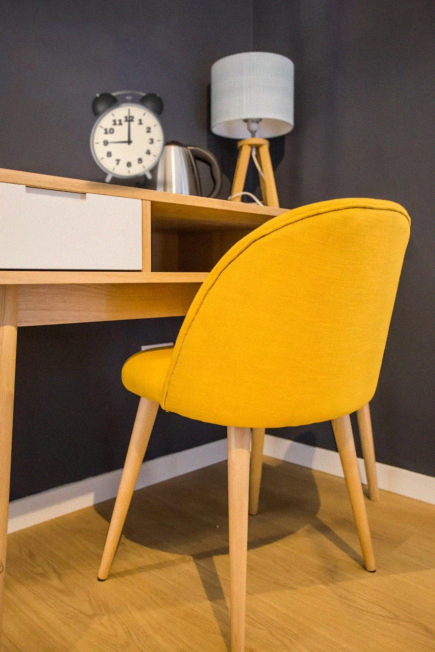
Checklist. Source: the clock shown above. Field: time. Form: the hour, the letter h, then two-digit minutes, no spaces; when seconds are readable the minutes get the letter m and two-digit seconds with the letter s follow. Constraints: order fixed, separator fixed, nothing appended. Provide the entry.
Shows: 9h00
